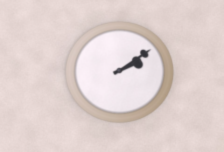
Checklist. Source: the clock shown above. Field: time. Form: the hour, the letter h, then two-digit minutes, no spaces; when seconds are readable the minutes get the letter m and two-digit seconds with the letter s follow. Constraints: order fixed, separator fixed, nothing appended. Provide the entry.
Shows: 2h09
